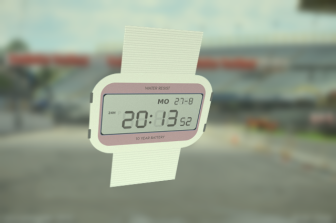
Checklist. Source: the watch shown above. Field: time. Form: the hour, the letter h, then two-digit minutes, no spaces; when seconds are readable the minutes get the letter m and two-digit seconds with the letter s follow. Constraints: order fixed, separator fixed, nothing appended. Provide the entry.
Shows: 20h13m52s
